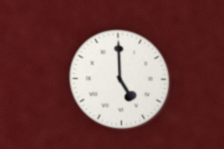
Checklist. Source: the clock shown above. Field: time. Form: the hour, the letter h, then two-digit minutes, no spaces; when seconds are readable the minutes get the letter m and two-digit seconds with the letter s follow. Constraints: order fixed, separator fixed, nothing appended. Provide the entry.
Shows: 5h00
